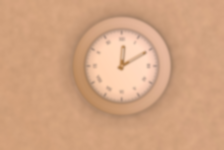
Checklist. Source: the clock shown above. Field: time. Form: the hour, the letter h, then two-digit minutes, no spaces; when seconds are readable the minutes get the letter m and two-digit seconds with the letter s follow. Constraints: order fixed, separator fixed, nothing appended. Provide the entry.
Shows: 12h10
